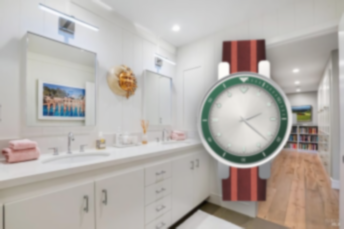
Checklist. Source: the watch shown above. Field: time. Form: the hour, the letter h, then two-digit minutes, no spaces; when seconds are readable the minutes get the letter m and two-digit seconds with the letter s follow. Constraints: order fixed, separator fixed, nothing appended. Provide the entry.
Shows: 2h22
